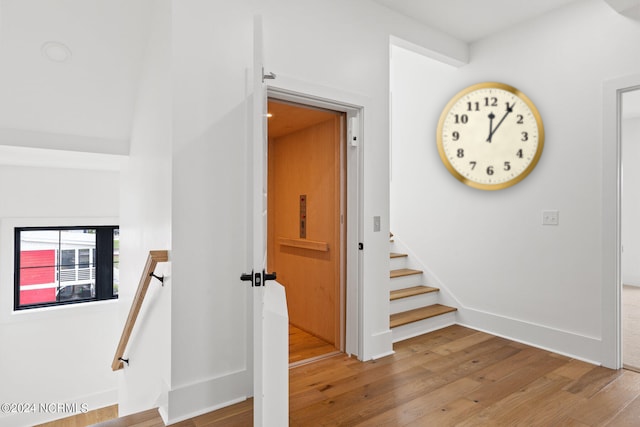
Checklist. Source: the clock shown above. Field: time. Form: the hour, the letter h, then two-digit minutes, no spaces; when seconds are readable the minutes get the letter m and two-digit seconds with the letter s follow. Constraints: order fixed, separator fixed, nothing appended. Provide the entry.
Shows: 12h06
